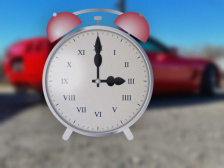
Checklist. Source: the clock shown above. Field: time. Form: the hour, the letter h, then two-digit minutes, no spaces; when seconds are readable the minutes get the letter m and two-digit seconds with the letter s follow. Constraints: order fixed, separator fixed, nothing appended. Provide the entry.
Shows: 3h00
